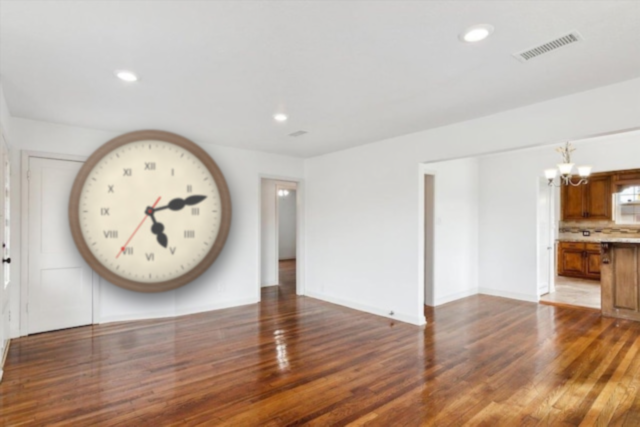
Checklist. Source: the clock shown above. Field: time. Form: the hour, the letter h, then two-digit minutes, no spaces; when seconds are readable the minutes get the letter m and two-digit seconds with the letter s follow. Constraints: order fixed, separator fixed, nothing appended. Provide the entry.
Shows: 5h12m36s
